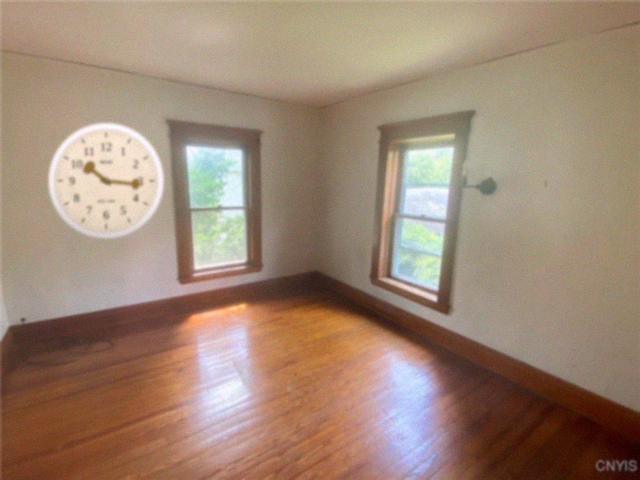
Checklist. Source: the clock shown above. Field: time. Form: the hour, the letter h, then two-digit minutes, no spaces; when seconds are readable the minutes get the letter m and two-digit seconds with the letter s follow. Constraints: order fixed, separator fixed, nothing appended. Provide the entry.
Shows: 10h16
